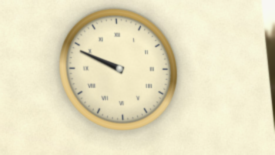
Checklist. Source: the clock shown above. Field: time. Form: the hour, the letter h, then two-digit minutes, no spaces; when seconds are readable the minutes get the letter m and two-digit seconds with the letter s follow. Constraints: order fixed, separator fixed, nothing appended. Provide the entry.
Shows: 9h49
